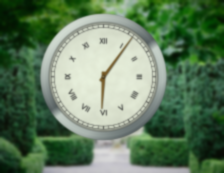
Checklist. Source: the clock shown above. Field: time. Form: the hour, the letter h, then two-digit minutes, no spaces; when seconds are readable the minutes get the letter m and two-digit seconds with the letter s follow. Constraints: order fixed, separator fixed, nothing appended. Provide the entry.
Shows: 6h06
